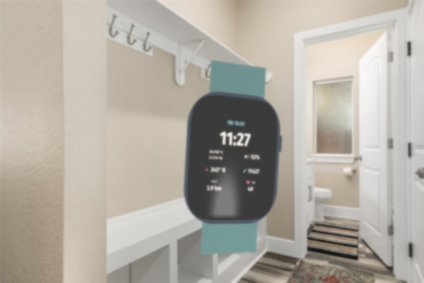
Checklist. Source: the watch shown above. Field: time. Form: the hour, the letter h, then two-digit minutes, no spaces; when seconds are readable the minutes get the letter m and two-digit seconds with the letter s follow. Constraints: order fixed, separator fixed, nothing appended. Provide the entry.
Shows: 11h27
